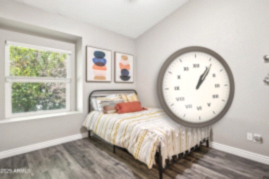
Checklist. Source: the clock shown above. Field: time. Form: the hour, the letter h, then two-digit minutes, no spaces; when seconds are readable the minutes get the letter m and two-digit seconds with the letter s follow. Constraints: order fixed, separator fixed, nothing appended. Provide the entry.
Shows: 1h06
